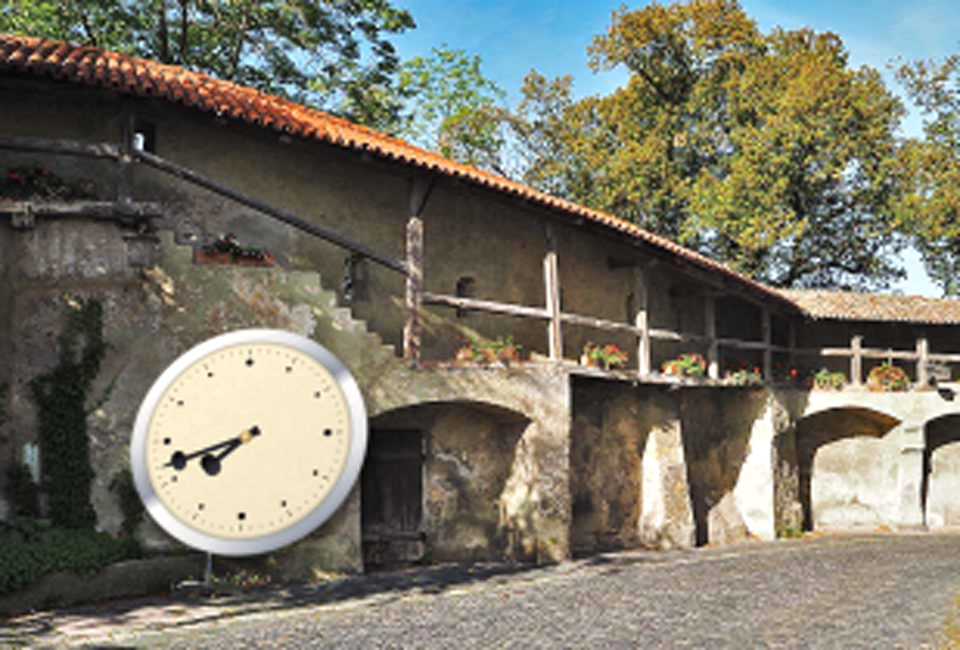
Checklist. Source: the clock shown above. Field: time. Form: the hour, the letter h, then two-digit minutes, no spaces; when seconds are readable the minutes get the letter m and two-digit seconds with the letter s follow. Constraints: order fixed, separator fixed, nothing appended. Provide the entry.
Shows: 7h42
